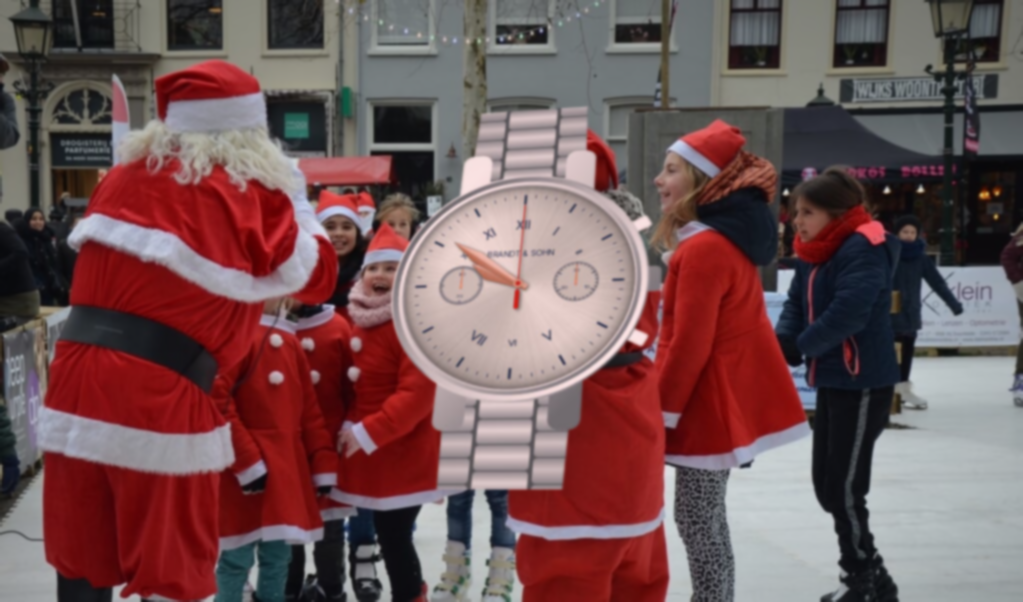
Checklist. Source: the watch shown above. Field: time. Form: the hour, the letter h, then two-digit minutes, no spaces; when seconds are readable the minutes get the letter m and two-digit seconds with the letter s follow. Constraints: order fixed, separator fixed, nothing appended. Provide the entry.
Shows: 9h51
